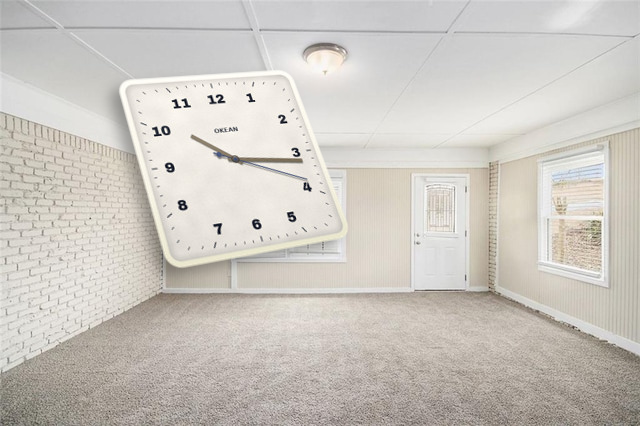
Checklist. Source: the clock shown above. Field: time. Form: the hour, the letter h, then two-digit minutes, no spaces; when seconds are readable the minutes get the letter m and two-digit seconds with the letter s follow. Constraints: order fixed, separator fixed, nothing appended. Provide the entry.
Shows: 10h16m19s
